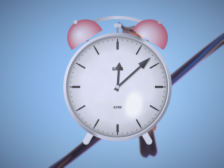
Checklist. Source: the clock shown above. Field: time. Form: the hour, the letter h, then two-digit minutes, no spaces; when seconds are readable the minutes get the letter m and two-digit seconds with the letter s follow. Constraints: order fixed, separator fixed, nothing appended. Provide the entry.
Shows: 12h08
